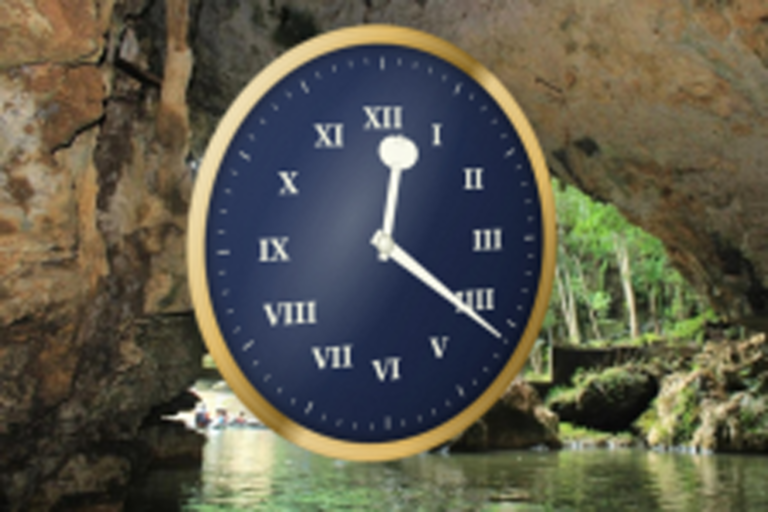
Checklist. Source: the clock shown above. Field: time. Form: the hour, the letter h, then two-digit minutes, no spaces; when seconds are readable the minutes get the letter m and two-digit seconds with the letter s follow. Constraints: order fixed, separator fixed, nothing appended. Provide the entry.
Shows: 12h21
